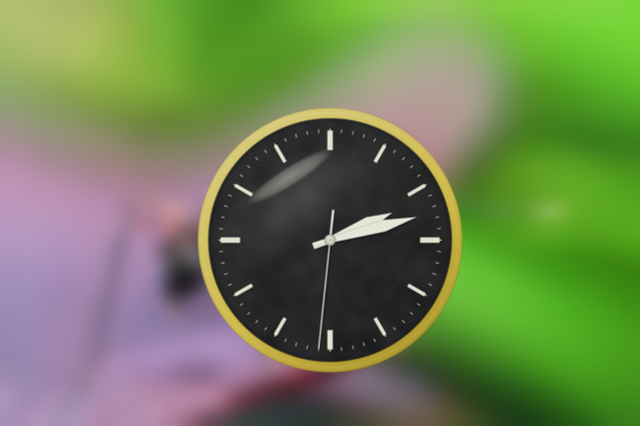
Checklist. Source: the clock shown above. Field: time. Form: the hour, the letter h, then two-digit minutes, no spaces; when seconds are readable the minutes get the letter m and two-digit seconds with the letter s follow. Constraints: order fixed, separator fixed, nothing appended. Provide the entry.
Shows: 2h12m31s
